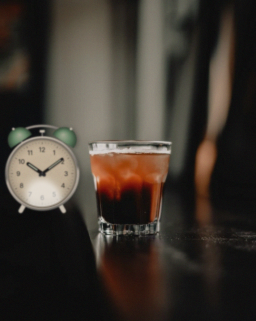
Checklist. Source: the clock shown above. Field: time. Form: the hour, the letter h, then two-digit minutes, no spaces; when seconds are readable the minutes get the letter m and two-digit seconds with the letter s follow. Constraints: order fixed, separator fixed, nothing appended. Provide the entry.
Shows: 10h09
